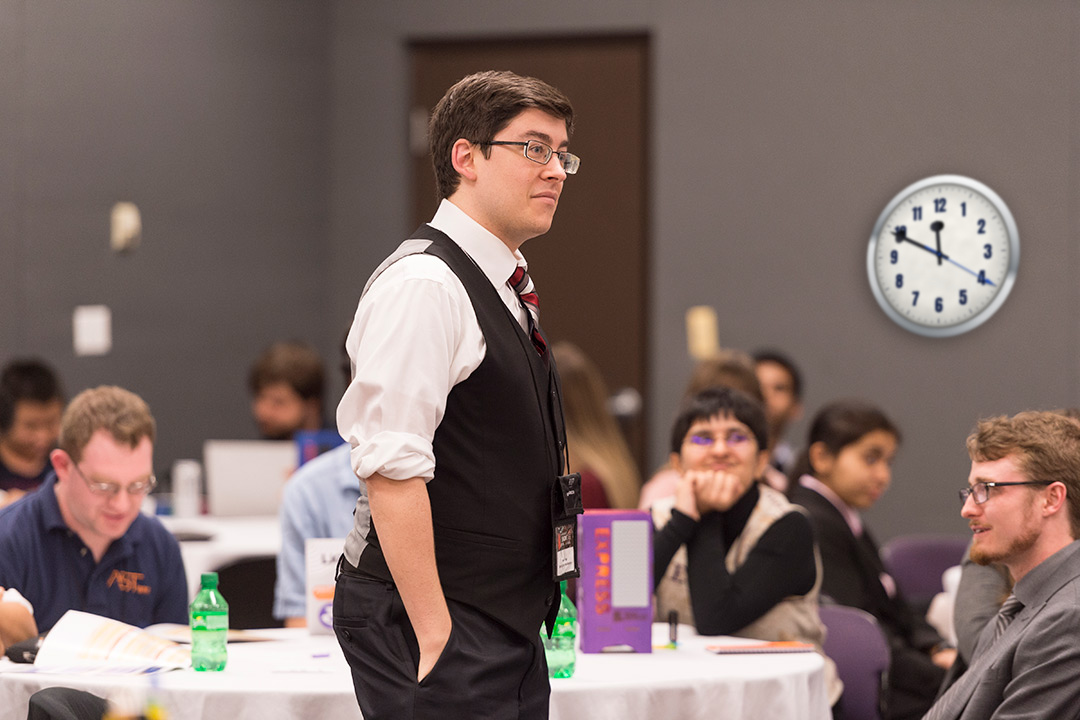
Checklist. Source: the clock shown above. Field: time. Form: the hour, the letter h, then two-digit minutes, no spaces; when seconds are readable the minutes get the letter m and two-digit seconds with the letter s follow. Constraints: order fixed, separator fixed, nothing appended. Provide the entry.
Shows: 11h49m20s
